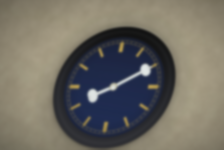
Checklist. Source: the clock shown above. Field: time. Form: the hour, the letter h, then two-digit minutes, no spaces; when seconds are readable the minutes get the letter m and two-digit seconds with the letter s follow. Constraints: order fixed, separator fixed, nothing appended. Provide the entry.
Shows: 8h10
